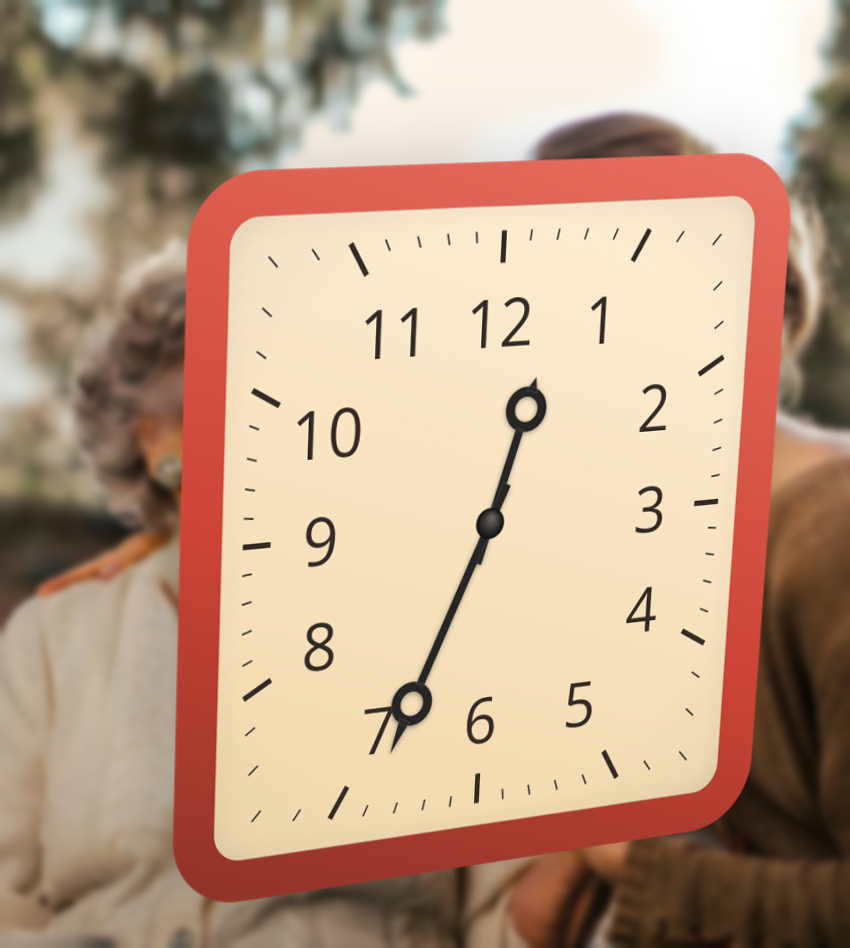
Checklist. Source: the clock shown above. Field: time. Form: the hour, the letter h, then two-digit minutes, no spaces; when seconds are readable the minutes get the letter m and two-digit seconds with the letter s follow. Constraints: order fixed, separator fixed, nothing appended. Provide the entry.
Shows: 12h34
